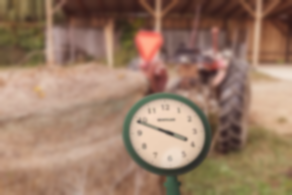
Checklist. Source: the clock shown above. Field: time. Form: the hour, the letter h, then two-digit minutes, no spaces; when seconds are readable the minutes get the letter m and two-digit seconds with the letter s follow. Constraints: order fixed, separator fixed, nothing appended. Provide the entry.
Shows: 3h49
